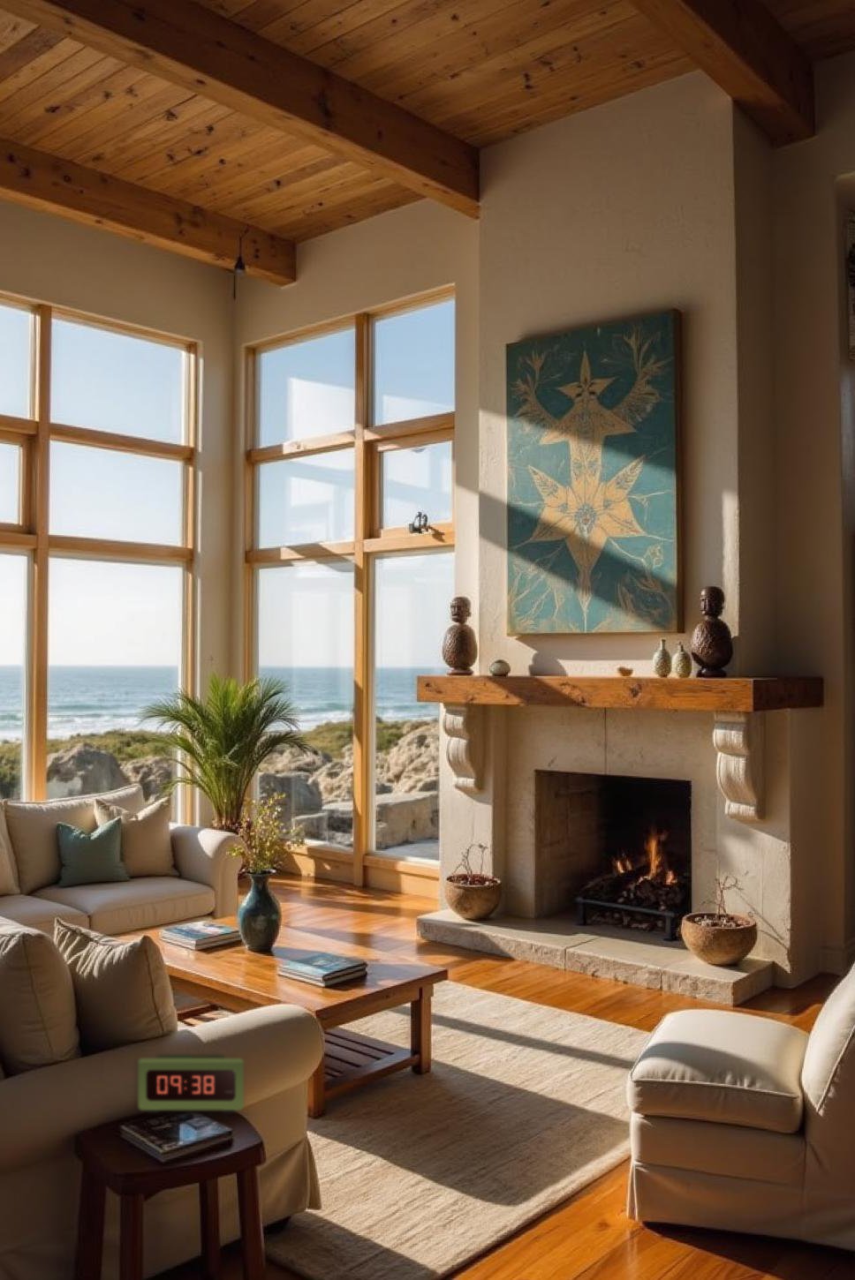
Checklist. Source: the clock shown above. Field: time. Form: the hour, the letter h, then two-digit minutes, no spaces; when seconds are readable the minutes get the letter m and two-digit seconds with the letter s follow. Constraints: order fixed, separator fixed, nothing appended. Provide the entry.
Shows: 9h38
